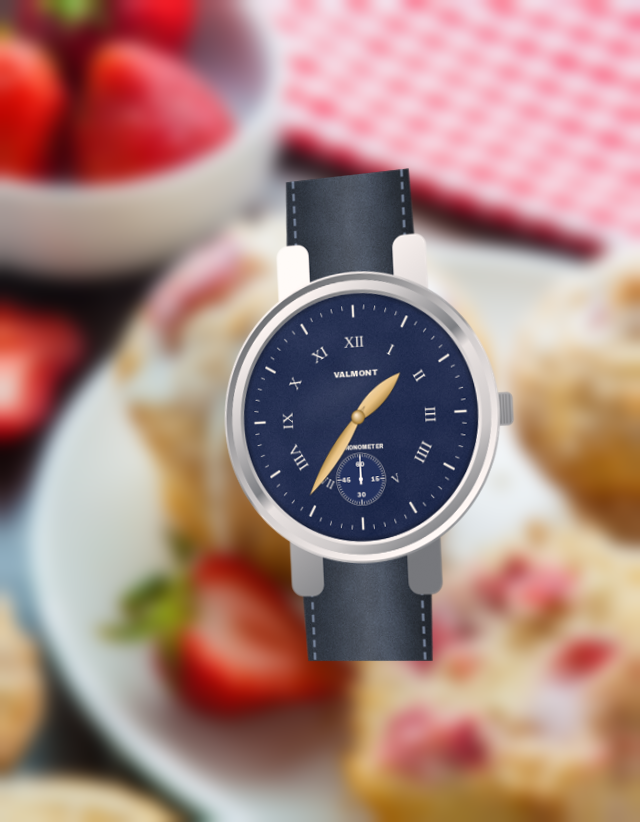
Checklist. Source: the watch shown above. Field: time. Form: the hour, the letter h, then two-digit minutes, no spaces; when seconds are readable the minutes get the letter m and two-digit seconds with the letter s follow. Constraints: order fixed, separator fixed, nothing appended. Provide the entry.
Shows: 1h36
